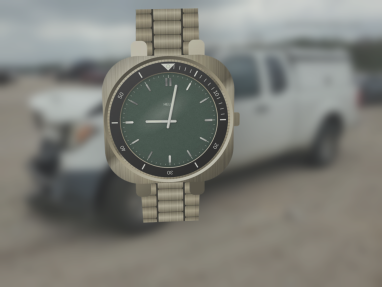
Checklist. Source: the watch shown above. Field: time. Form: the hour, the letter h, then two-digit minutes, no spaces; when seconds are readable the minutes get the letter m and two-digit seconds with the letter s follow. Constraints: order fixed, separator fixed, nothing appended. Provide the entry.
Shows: 9h02
